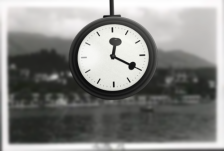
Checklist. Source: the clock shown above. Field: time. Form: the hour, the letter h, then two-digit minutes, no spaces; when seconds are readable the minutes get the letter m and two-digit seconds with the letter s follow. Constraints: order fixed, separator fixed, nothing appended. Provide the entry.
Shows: 12h20
